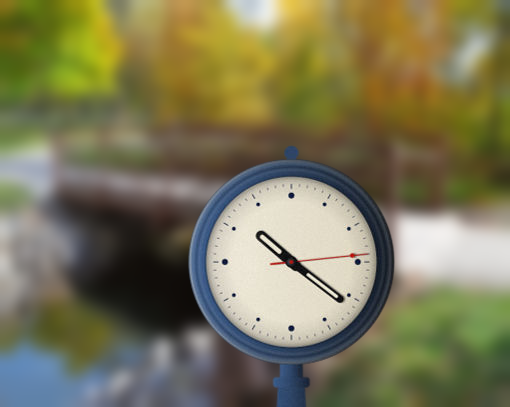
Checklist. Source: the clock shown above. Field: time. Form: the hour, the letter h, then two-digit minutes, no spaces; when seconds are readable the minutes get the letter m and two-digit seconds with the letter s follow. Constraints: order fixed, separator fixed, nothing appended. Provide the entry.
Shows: 10h21m14s
